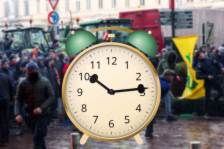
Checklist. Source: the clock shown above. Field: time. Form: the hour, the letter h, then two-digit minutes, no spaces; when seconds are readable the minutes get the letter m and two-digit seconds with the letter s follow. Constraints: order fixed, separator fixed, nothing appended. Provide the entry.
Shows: 10h14
